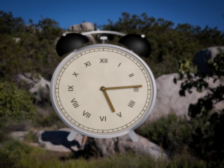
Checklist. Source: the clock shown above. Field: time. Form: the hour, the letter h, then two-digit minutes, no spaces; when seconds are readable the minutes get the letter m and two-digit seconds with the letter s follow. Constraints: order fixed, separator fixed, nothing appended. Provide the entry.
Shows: 5h14
